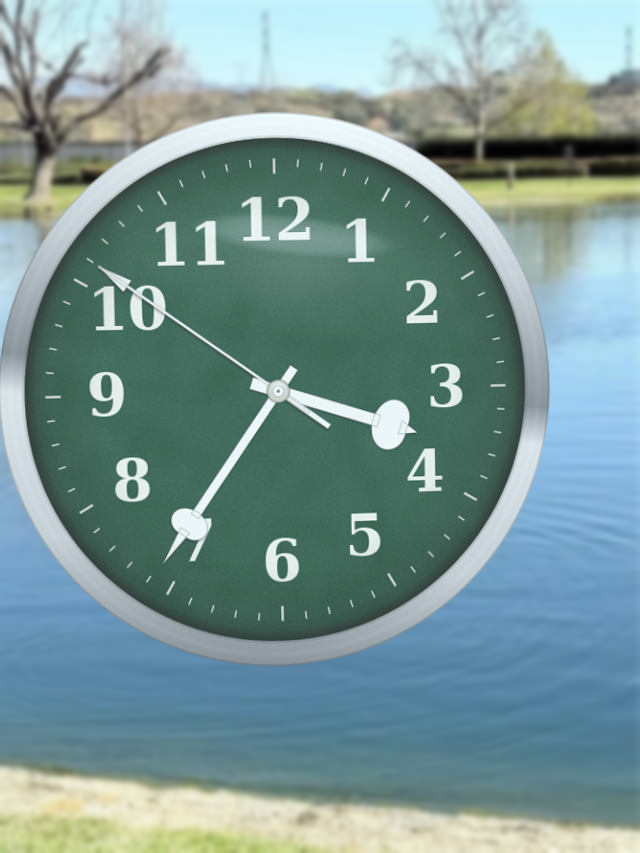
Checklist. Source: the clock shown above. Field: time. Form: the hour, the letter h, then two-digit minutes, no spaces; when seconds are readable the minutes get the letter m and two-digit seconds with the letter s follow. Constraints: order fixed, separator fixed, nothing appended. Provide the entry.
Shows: 3h35m51s
